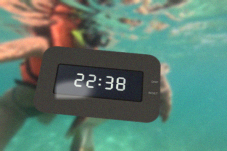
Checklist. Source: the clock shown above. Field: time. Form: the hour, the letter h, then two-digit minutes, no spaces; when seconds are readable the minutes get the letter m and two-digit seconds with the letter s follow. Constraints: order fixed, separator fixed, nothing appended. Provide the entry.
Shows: 22h38
